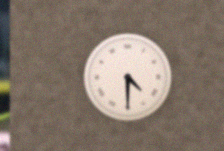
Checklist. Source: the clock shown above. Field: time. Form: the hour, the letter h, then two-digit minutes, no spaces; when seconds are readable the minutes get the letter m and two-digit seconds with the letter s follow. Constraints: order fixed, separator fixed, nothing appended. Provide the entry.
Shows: 4h30
